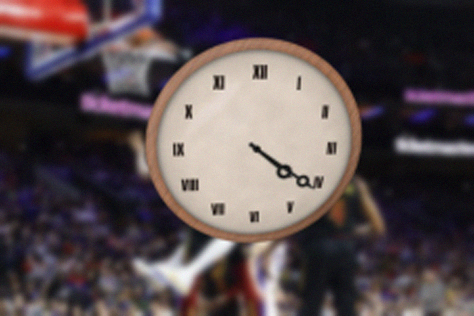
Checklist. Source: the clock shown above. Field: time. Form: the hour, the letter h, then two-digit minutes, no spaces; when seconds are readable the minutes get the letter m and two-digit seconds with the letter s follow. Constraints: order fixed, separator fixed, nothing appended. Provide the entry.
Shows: 4h21
